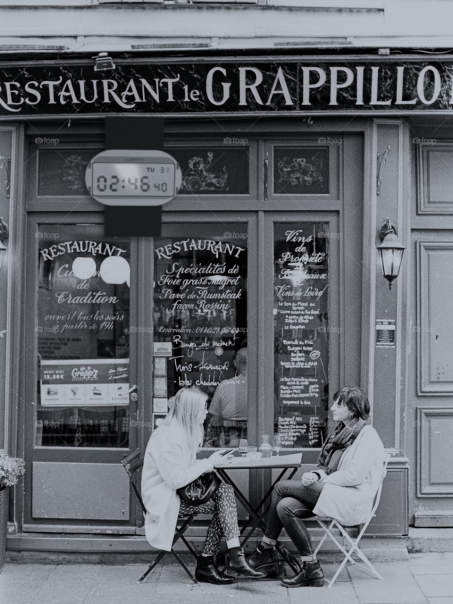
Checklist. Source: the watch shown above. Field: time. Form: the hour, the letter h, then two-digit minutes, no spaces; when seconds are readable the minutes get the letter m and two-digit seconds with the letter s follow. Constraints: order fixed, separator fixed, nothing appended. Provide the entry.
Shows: 2h46m40s
